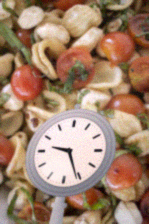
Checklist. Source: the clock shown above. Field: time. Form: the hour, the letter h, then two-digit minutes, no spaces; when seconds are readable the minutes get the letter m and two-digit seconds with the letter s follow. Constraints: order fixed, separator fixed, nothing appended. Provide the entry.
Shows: 9h26
